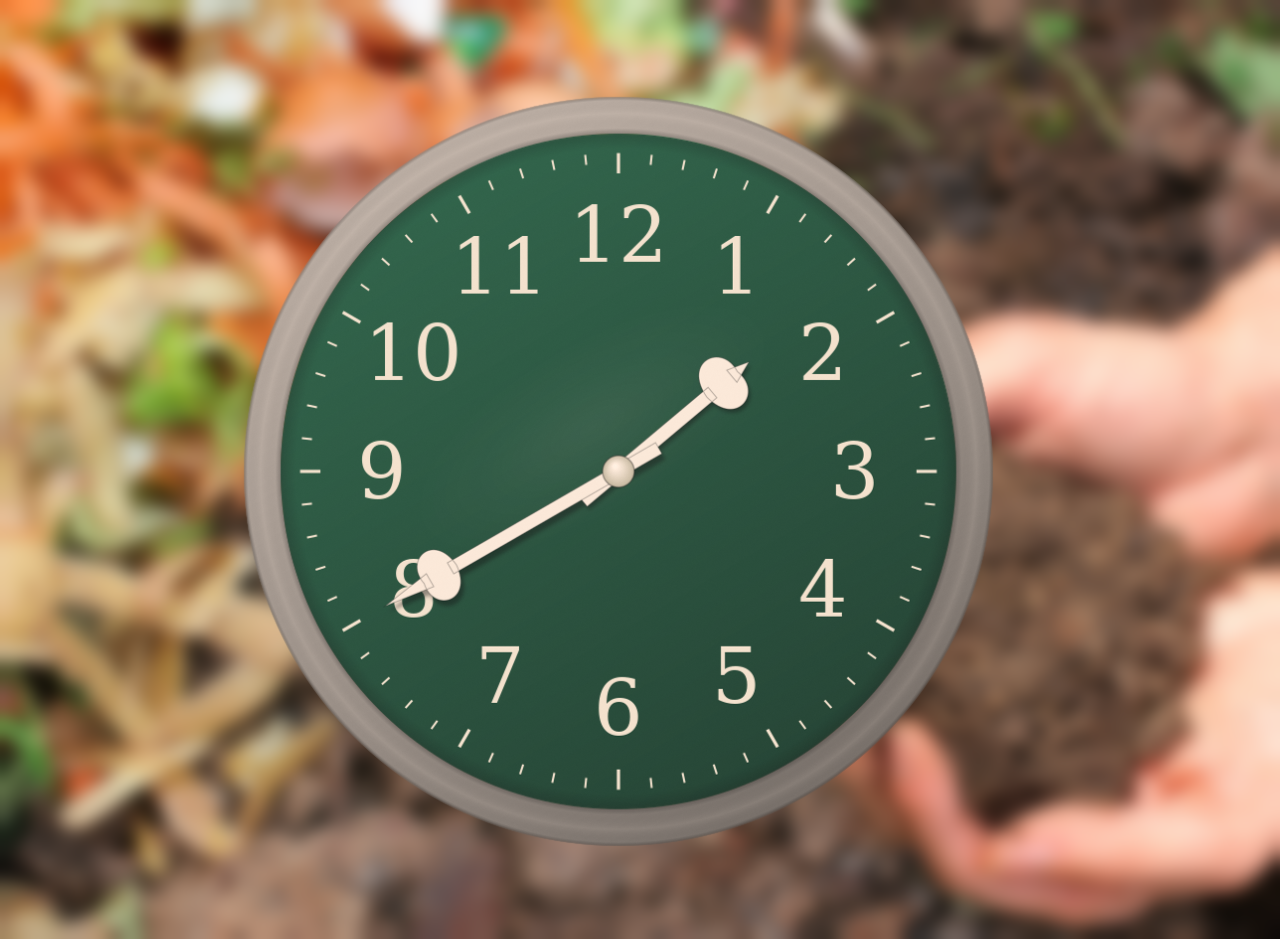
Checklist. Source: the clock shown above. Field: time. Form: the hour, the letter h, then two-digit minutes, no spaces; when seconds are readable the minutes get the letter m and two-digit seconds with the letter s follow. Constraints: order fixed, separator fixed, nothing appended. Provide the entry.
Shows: 1h40
